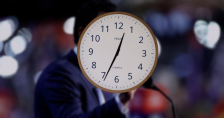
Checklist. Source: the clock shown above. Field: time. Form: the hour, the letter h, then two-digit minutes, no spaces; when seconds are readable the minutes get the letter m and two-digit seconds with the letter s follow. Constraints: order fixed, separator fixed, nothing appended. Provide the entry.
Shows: 12h34
